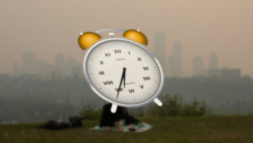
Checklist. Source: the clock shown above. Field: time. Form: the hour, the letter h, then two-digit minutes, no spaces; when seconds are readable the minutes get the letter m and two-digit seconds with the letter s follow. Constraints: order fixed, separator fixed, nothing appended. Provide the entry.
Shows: 6h35
